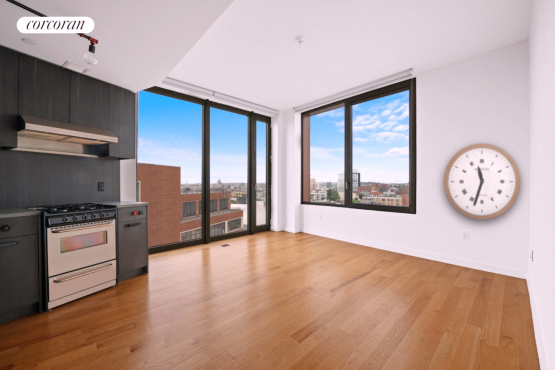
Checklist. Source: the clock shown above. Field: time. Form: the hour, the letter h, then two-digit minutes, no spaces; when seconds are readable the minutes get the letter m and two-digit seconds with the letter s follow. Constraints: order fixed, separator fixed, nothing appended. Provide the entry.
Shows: 11h33
